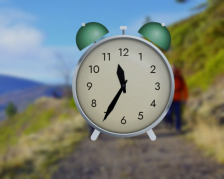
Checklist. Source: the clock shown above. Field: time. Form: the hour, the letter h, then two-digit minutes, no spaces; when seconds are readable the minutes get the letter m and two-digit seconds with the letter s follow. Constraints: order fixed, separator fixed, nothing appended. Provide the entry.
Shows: 11h35
